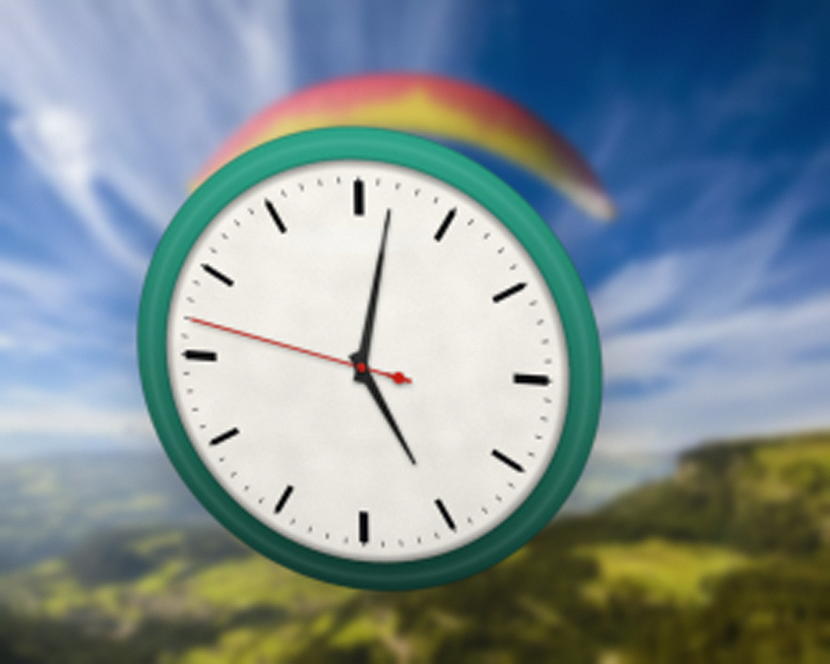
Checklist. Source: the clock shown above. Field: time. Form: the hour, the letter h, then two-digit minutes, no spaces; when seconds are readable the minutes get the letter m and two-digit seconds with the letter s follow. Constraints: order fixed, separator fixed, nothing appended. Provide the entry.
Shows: 5h01m47s
